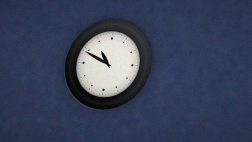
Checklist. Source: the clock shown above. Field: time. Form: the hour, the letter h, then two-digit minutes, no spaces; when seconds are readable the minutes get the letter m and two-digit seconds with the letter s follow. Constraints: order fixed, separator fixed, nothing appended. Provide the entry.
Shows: 10h49
